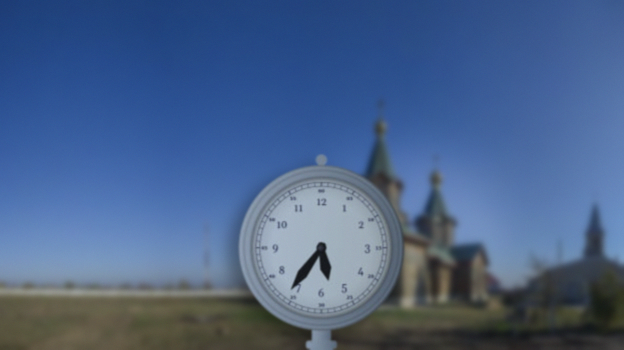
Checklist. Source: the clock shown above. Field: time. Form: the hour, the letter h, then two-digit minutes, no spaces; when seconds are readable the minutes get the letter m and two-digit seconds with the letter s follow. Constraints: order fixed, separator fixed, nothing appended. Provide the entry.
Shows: 5h36
